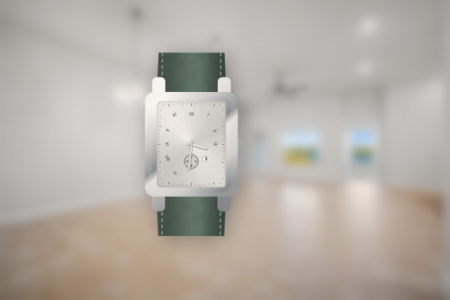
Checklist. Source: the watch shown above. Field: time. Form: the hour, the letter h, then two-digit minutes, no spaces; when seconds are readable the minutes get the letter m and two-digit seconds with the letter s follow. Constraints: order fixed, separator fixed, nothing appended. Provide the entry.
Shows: 3h31
